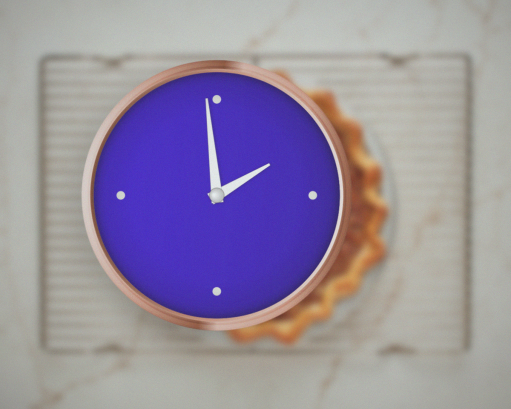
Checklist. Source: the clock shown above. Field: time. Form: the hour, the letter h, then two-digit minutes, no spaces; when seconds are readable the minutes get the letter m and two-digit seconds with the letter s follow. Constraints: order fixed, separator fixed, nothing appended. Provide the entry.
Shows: 1h59
